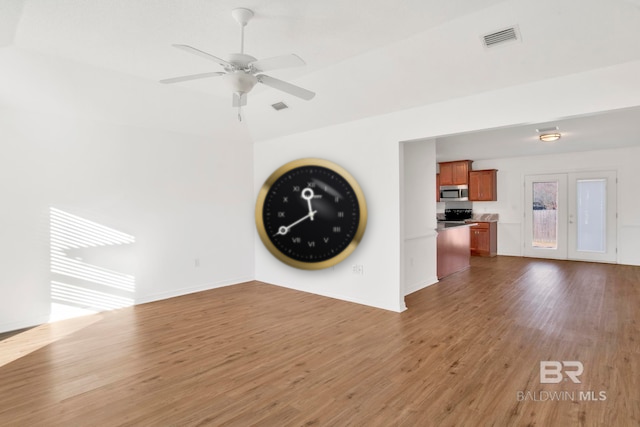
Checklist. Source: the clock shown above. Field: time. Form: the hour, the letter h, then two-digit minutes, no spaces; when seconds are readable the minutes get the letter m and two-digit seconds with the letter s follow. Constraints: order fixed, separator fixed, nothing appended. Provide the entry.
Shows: 11h40
